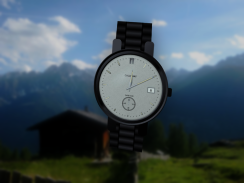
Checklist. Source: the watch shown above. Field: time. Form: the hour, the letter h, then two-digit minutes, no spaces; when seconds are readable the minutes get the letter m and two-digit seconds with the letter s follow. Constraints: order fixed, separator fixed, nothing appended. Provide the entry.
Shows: 12h10
